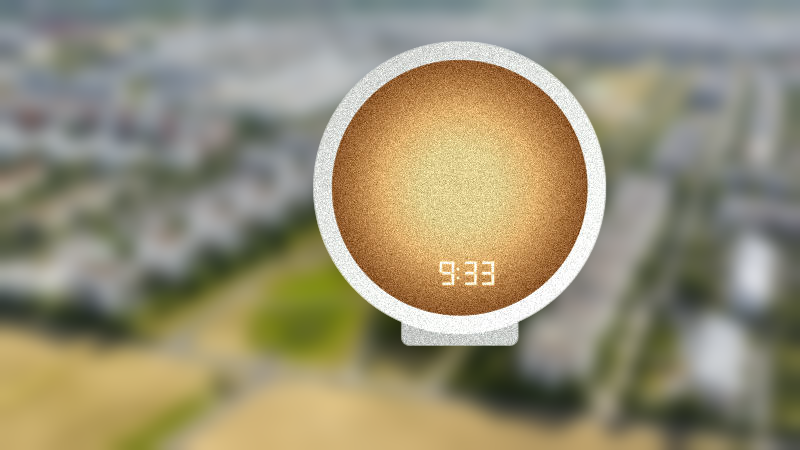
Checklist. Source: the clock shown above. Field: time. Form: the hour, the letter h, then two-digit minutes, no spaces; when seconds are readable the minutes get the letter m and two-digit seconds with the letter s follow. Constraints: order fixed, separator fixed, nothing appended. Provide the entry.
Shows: 9h33
